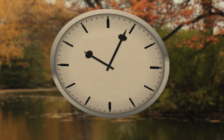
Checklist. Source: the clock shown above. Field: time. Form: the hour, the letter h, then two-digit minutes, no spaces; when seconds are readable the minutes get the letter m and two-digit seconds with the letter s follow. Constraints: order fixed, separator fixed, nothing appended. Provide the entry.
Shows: 10h04
